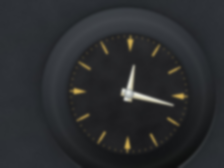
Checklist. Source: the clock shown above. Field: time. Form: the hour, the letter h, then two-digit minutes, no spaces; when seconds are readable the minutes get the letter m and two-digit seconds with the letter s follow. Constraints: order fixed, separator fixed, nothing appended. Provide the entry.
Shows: 12h17
